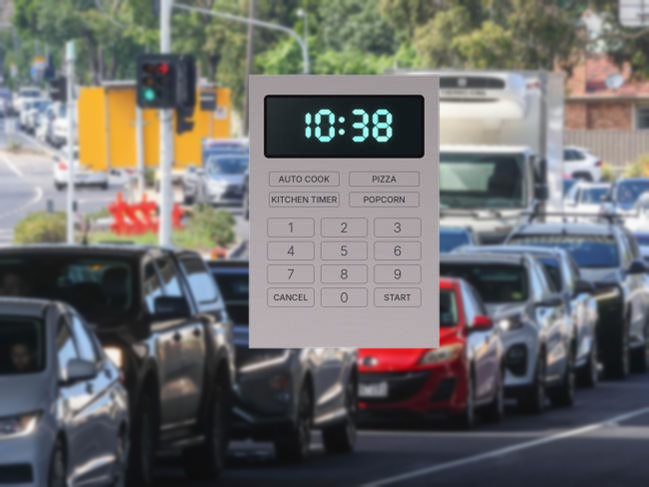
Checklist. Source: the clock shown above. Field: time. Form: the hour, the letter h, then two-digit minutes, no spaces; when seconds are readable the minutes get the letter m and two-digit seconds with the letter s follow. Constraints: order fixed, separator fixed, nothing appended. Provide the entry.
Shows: 10h38
